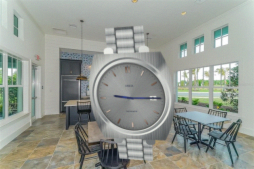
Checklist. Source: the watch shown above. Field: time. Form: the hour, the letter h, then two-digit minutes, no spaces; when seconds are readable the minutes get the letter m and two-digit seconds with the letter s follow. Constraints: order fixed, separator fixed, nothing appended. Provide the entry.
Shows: 9h15
